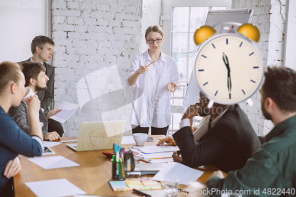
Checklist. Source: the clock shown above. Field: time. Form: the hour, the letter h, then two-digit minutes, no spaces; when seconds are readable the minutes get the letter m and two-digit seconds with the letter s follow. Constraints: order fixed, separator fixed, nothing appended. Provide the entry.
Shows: 11h30
